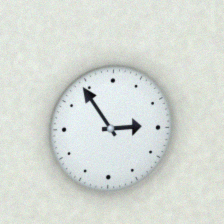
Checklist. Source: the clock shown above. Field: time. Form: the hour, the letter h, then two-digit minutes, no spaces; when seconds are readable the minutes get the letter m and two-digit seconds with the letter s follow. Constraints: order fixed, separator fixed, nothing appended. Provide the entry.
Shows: 2h54
